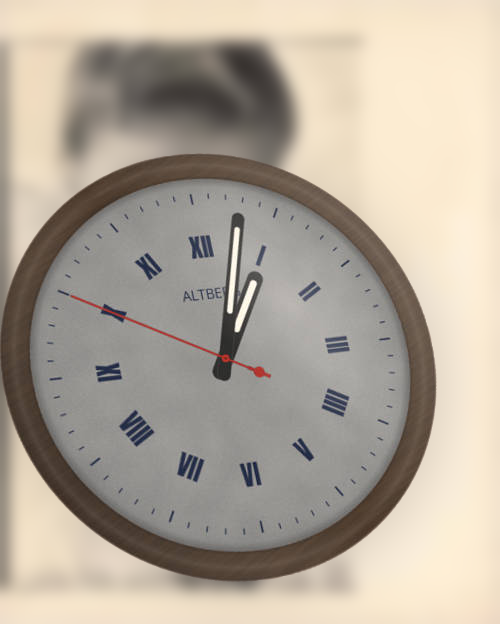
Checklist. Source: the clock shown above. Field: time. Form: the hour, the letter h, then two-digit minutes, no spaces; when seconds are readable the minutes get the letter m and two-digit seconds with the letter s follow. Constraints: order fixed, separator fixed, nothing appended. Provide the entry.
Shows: 1h02m50s
